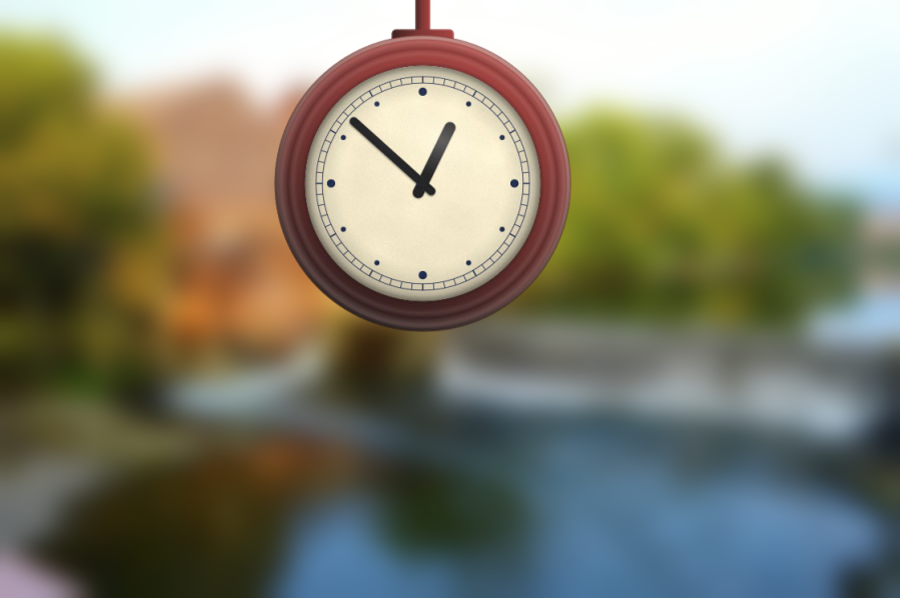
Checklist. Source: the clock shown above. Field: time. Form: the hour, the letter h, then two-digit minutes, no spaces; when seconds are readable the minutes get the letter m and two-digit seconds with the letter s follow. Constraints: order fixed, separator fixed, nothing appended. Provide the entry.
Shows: 12h52
